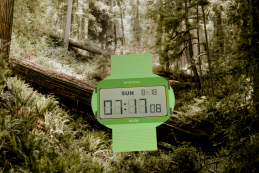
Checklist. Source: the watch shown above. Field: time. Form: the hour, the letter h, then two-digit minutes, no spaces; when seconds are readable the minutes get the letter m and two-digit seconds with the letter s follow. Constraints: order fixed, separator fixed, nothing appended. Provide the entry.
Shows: 7h17m08s
